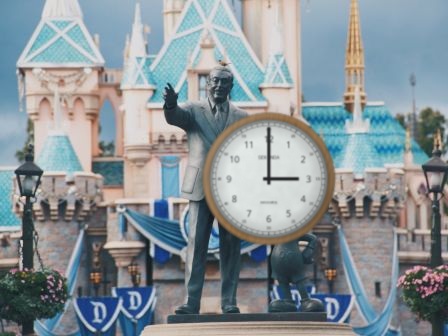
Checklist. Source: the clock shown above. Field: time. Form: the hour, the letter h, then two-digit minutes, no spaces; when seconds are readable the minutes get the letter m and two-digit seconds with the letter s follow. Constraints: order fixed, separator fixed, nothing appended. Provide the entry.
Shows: 3h00
